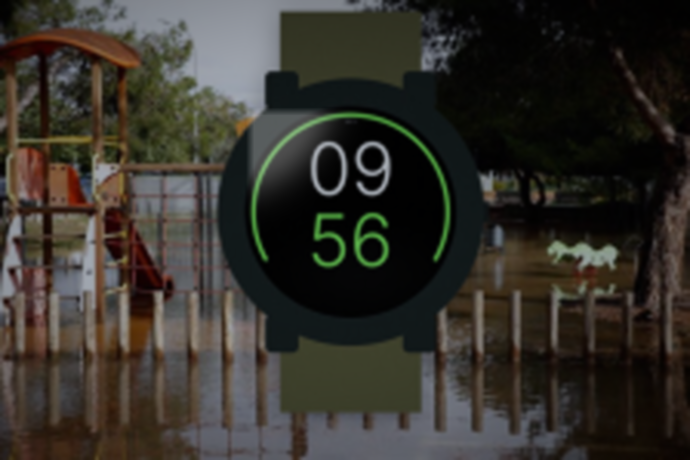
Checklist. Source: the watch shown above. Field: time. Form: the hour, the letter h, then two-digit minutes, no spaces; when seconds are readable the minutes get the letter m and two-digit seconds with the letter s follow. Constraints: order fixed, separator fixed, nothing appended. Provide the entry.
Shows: 9h56
